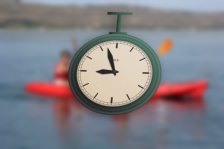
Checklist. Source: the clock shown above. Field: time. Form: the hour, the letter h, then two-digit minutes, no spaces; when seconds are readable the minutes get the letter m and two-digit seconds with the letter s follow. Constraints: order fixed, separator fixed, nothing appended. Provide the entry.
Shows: 8h57
